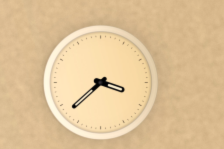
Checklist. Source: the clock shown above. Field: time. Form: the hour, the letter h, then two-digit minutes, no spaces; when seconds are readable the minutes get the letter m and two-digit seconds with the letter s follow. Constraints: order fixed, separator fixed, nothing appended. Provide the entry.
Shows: 3h38
